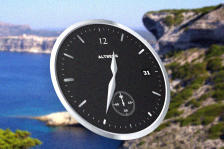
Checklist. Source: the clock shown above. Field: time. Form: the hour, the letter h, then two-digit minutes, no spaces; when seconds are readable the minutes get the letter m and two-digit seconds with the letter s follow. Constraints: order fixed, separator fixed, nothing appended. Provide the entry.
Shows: 12h35
